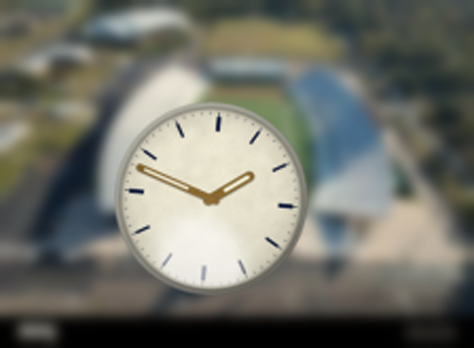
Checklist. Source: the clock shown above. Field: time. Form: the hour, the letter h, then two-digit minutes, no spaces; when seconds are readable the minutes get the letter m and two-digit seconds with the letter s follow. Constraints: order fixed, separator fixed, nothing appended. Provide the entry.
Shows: 1h48
